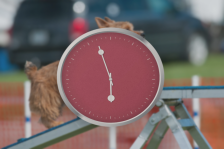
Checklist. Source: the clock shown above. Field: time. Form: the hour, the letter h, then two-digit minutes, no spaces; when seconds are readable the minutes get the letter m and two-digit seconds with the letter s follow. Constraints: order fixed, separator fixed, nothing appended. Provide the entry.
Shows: 5h57
